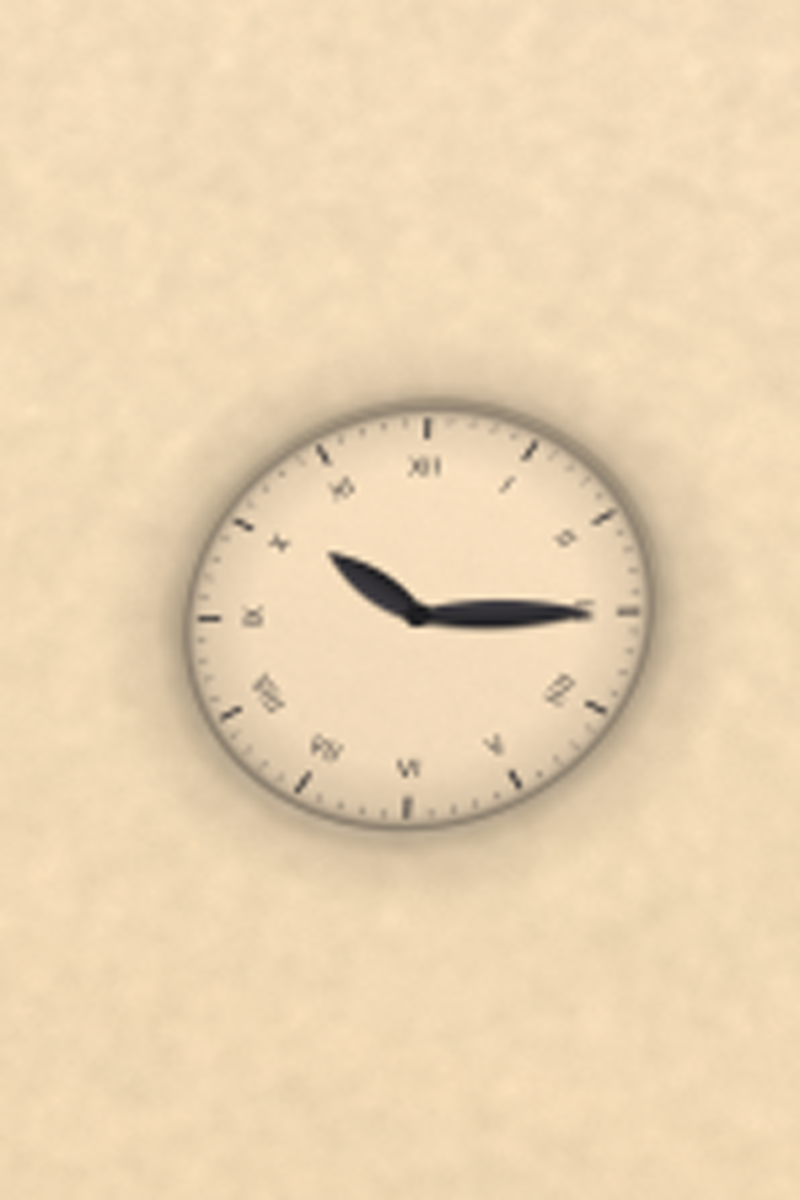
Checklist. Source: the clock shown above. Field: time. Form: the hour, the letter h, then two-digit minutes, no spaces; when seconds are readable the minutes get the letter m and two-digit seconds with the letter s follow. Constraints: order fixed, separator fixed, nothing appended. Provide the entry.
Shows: 10h15
